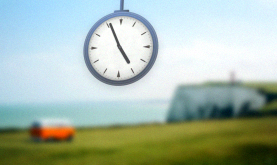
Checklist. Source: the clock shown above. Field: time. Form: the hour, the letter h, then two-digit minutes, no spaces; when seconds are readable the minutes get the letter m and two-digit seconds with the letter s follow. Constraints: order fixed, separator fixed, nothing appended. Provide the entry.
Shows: 4h56
